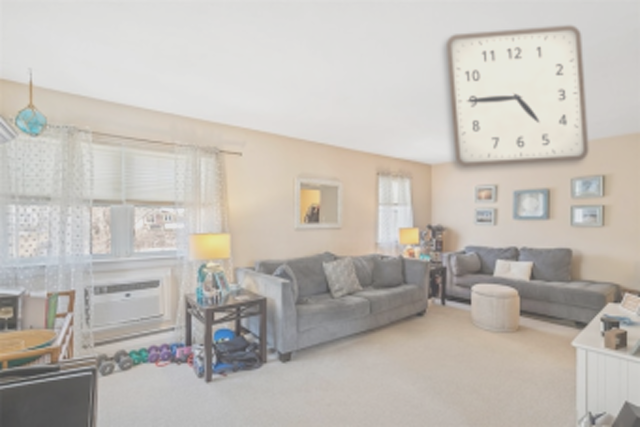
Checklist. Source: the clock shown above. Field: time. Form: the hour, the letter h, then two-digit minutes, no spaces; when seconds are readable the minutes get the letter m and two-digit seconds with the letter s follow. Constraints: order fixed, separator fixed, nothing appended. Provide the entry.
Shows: 4h45
